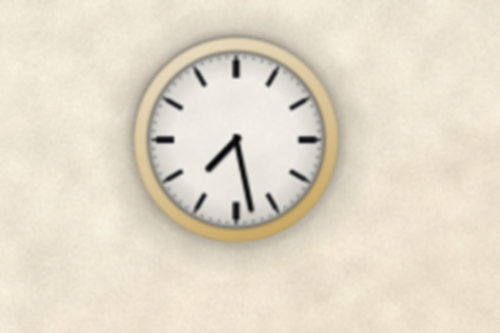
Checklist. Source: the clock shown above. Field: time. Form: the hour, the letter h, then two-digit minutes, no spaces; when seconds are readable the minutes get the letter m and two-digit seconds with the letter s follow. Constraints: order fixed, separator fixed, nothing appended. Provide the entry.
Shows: 7h28
